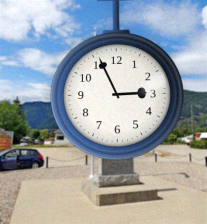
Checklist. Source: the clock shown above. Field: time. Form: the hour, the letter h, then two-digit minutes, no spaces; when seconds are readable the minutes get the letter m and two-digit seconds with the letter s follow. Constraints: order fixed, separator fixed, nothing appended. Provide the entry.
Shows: 2h56
